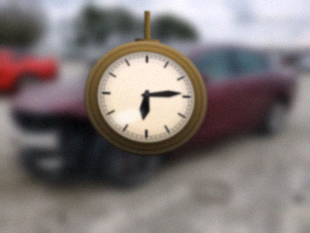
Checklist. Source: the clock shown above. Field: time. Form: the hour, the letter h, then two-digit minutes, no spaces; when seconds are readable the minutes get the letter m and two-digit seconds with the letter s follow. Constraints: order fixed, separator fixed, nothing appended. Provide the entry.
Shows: 6h14
